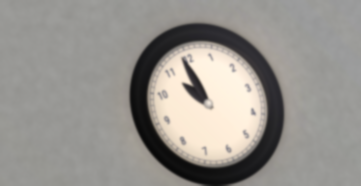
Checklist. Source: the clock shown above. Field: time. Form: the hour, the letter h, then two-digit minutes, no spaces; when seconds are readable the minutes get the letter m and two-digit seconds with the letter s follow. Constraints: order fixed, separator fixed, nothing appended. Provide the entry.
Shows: 10h59
